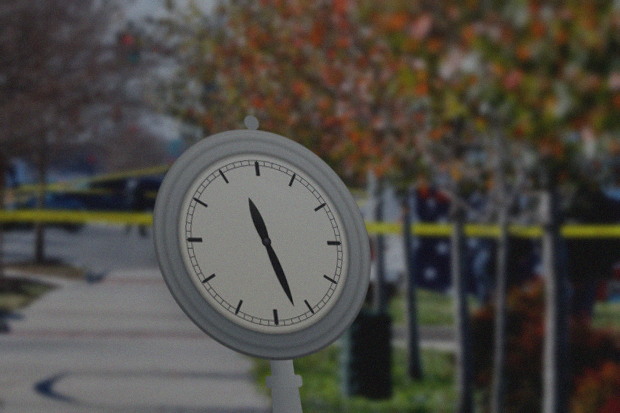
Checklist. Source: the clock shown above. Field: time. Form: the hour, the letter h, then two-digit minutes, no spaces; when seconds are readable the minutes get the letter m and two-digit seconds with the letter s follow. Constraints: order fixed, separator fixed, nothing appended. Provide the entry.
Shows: 11h27
